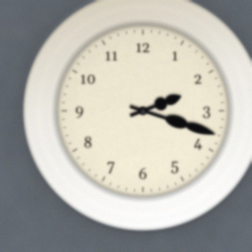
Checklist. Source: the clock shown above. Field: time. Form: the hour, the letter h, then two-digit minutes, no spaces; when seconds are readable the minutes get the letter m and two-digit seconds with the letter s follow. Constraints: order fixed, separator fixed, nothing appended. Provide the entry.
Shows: 2h18
